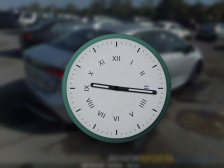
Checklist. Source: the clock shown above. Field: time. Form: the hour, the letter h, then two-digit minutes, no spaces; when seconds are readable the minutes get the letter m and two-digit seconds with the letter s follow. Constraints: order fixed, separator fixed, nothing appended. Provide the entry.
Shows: 9h16
